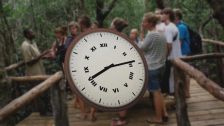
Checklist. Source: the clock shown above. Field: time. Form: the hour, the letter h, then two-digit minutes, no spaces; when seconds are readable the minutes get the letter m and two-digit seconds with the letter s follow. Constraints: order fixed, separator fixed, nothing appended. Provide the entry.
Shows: 8h14
